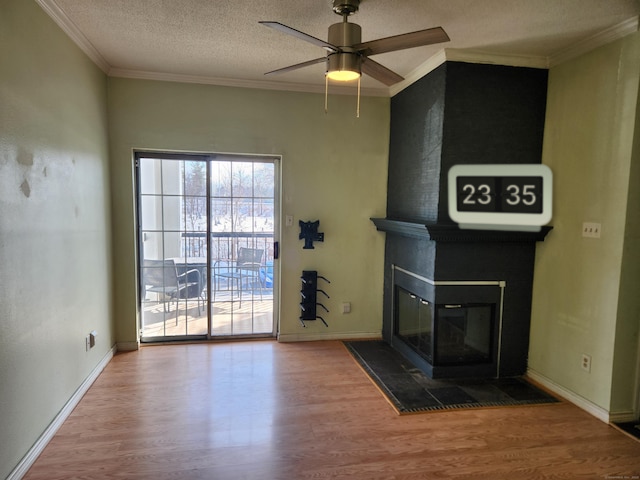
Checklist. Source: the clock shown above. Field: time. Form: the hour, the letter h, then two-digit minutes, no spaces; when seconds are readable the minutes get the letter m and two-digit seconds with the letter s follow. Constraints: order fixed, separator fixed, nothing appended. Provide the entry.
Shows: 23h35
